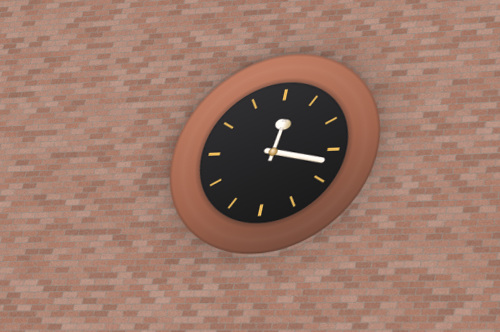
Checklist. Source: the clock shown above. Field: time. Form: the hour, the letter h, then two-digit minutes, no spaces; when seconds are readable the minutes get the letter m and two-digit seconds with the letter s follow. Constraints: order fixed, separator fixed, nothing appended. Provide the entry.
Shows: 12h17
